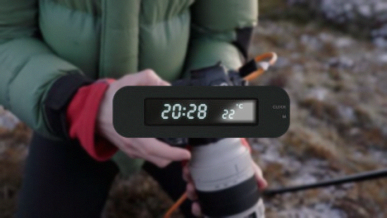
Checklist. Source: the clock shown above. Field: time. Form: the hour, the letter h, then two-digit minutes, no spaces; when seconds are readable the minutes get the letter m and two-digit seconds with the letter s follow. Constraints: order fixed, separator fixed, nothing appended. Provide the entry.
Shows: 20h28
